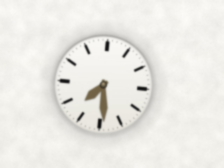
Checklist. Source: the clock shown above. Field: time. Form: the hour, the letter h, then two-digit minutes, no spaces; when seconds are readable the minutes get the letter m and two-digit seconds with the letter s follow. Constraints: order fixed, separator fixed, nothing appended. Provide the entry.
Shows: 7h29
